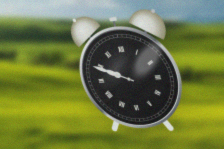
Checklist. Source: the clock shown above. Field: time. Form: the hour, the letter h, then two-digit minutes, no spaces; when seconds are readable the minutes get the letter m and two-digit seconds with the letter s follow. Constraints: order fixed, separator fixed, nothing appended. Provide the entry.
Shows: 9h49
